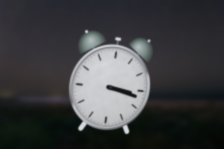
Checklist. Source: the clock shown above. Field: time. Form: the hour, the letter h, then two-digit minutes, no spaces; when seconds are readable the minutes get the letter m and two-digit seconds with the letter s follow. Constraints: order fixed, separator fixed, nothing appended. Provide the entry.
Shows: 3h17
